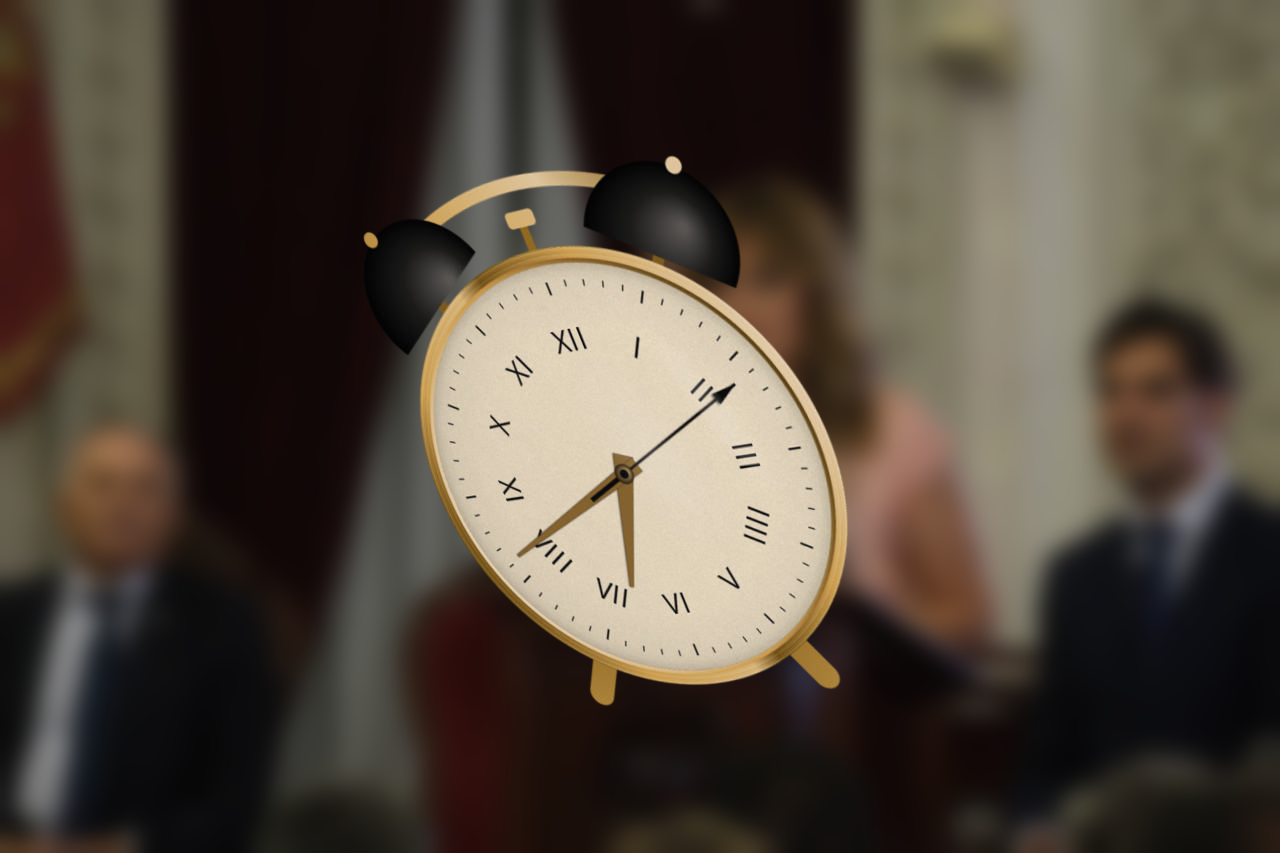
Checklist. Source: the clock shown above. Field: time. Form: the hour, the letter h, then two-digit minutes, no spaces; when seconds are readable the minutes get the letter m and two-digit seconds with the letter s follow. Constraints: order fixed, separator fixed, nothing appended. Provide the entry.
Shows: 6h41m11s
